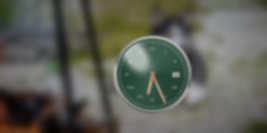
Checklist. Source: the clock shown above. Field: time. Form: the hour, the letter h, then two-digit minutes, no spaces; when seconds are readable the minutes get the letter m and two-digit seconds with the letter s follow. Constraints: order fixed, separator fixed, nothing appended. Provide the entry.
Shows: 6h26
